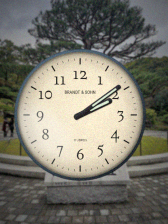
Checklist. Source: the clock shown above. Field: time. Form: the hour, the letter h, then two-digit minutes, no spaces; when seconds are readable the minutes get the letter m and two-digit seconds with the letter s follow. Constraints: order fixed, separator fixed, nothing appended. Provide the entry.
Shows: 2h09
